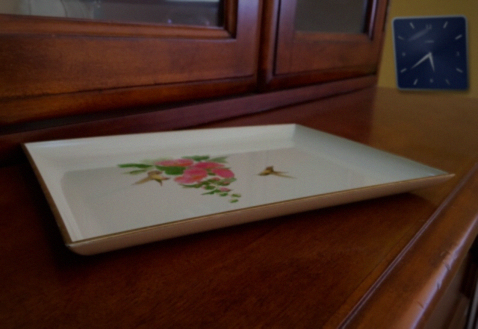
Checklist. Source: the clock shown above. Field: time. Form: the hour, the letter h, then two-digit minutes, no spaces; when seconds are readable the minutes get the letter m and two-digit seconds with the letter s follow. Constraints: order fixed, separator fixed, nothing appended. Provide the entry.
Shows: 5h39
